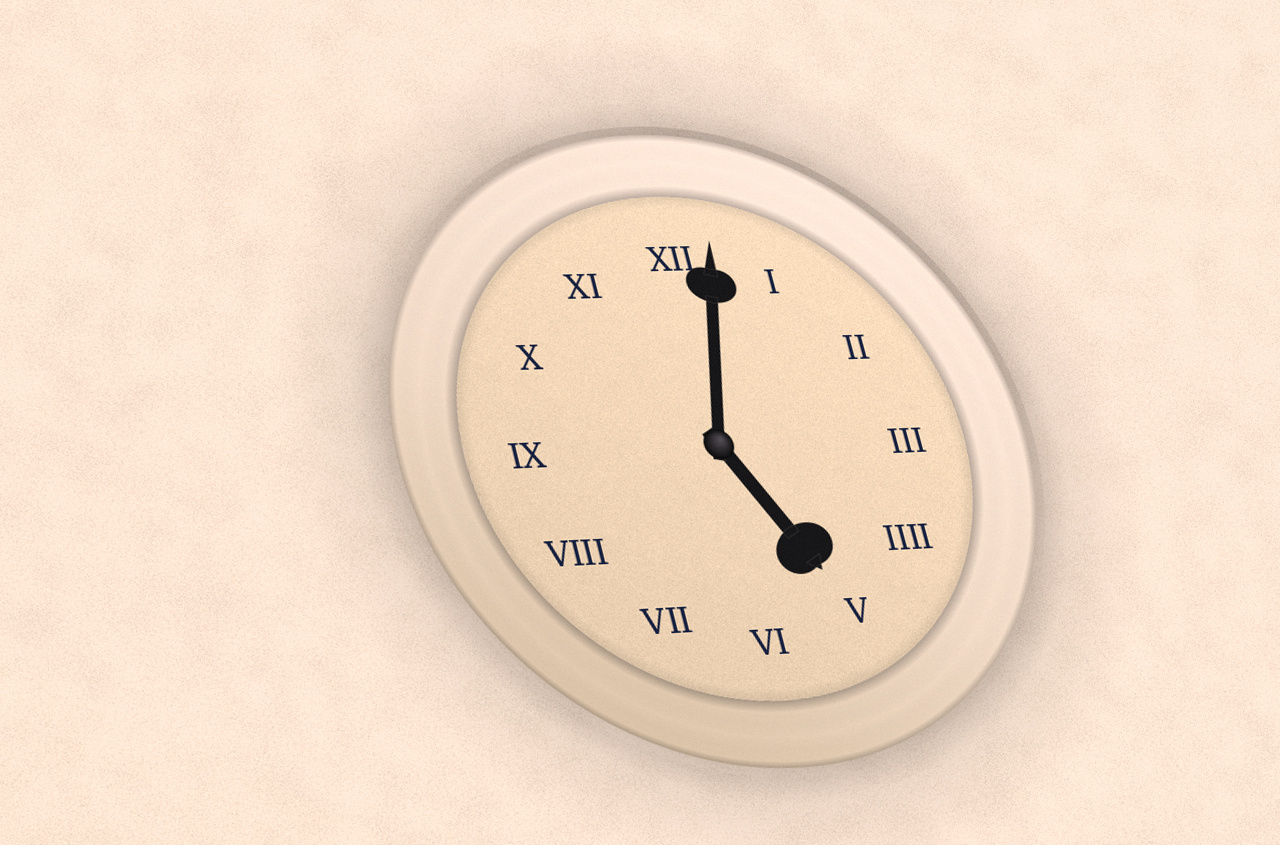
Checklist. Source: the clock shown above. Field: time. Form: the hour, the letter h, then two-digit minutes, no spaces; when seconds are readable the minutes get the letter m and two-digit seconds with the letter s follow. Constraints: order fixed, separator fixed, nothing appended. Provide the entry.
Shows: 5h02
